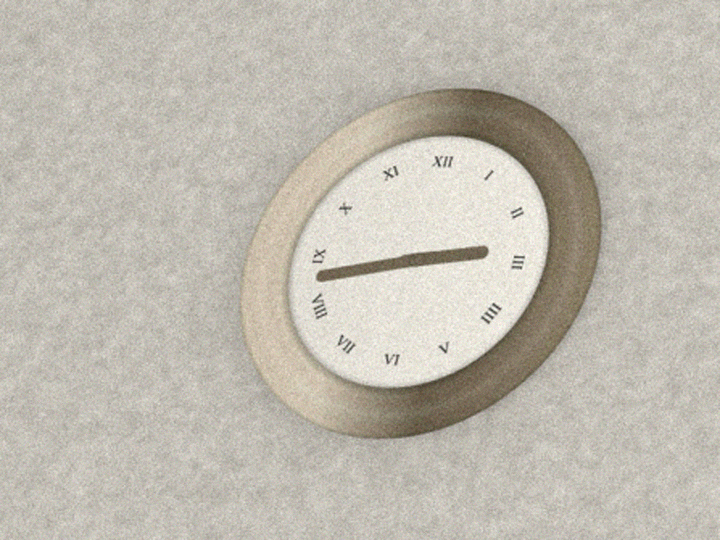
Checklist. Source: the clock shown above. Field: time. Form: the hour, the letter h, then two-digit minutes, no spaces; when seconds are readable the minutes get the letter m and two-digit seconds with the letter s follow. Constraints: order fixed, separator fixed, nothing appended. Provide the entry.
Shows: 2h43
